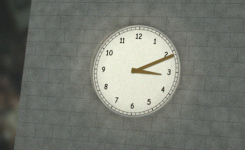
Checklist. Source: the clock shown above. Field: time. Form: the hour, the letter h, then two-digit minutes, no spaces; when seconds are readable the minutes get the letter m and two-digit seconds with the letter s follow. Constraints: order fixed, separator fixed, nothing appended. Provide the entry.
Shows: 3h11
